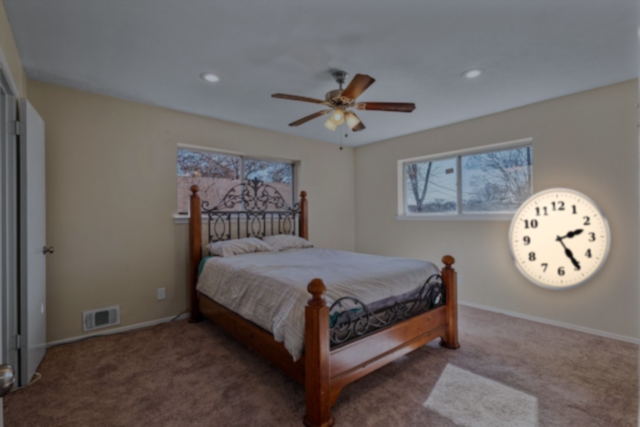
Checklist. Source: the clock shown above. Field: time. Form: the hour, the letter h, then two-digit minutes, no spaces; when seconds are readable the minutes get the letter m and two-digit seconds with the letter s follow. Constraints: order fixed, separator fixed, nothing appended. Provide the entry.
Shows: 2h25
